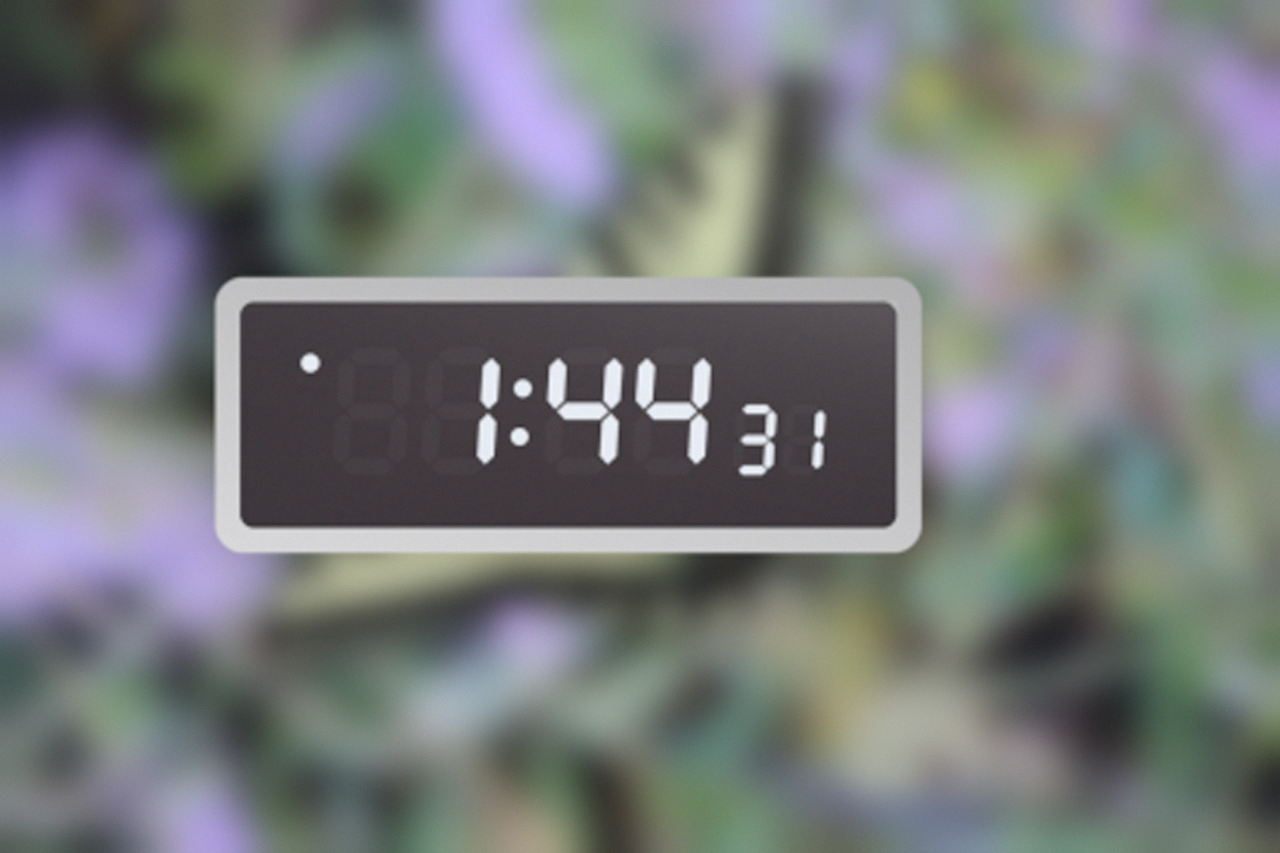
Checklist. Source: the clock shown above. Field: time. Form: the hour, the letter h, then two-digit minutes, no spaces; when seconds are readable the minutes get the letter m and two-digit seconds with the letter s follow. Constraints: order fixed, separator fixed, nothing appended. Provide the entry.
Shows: 1h44m31s
